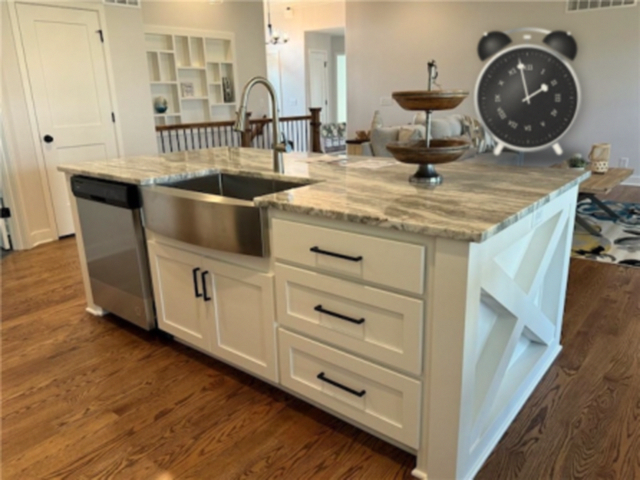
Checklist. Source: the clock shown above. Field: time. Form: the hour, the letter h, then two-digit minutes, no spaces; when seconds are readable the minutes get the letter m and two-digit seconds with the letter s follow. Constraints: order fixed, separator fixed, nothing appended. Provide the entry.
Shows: 1h58
